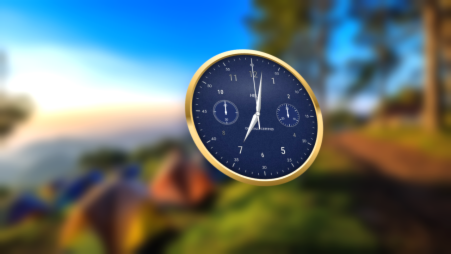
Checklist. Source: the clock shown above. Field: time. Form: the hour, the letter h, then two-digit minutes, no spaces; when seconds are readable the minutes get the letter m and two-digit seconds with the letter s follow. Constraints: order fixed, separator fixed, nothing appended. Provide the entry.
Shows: 7h02
